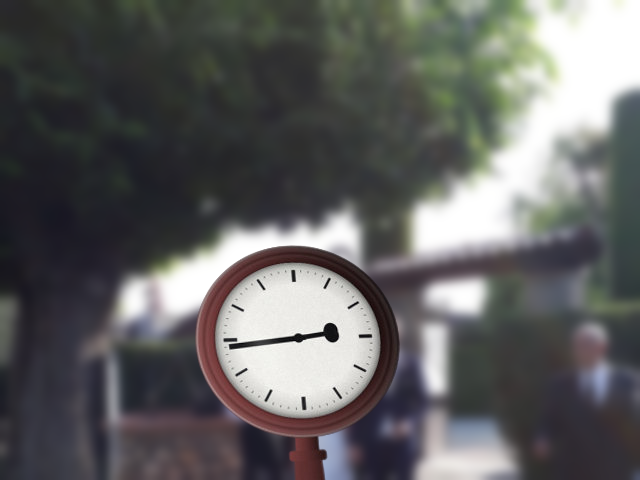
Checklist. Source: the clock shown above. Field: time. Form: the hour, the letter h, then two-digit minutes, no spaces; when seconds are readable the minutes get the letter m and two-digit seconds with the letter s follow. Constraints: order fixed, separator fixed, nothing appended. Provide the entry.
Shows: 2h44
